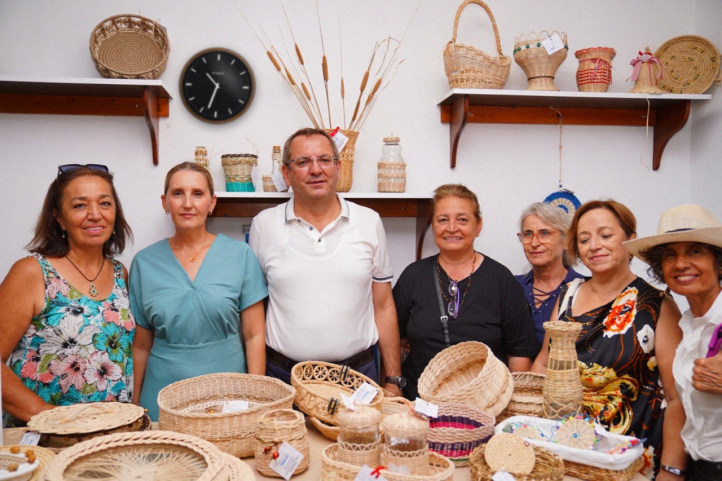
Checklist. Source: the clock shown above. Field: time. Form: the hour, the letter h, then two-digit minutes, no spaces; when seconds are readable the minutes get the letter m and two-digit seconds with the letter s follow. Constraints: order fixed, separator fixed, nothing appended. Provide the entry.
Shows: 10h33
